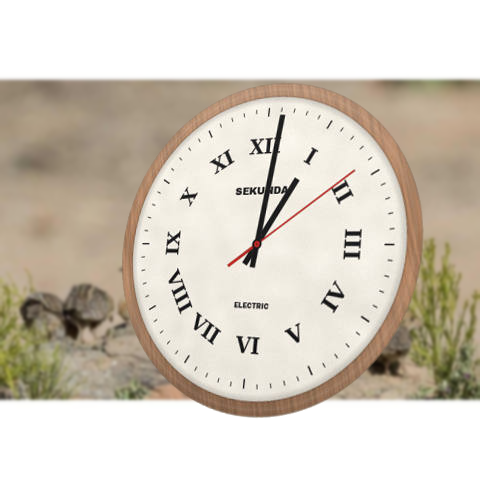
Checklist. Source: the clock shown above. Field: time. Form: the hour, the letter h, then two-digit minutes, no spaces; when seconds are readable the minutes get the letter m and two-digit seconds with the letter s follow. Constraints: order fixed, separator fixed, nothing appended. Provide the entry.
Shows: 1h01m09s
